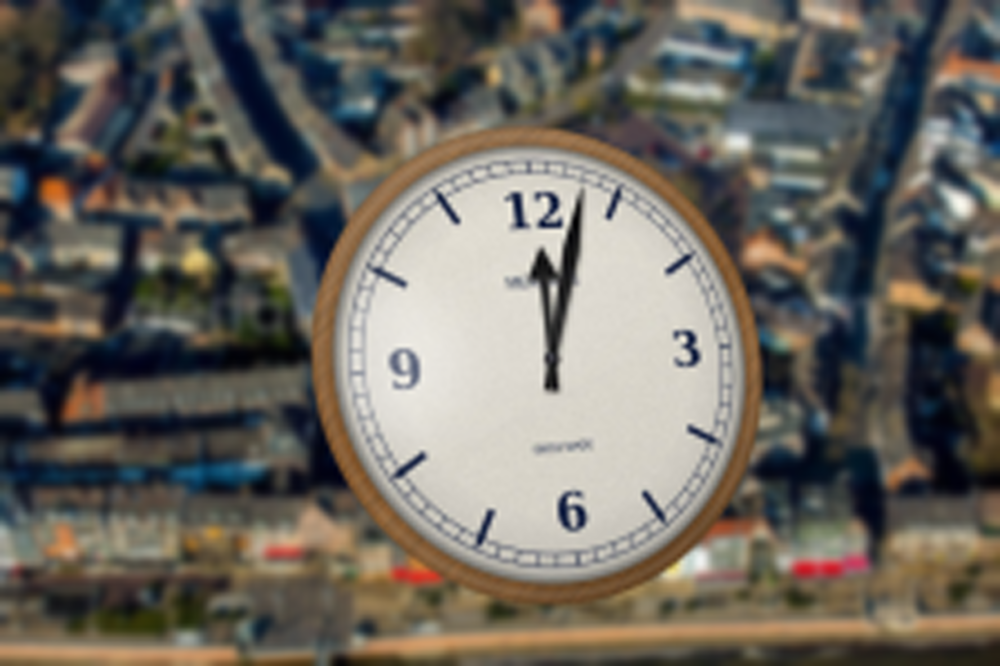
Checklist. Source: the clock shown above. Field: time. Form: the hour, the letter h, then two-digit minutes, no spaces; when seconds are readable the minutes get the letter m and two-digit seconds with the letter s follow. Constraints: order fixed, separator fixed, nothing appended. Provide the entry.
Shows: 12h03
